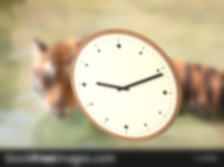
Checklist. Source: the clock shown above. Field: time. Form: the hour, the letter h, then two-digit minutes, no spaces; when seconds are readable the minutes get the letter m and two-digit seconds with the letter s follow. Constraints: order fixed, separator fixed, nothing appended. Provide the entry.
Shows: 9h11
